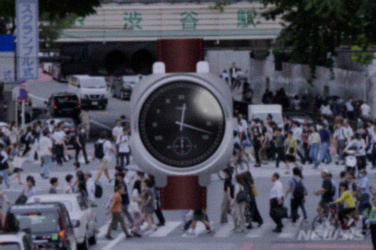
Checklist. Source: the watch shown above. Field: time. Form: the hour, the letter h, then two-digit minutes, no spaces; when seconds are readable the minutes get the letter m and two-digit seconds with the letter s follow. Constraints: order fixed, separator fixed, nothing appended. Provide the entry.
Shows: 12h18
